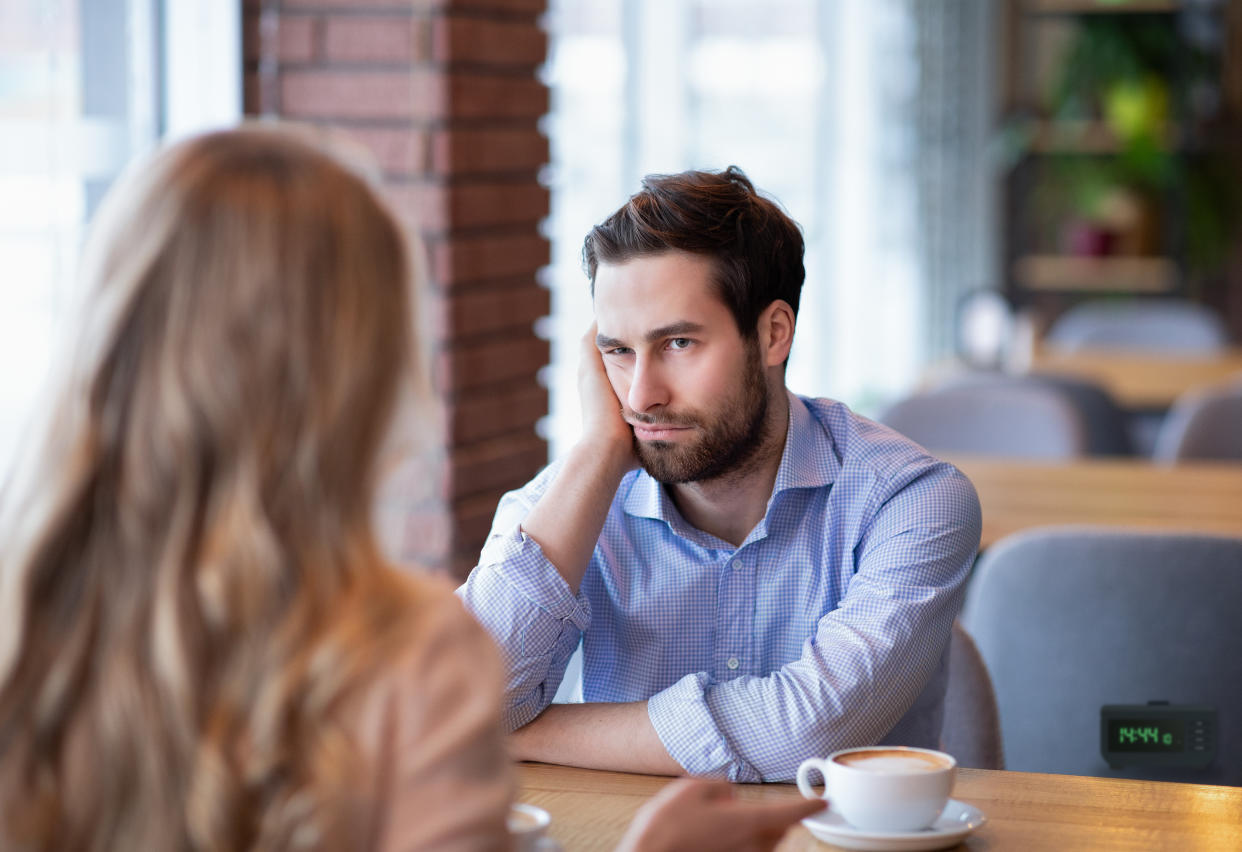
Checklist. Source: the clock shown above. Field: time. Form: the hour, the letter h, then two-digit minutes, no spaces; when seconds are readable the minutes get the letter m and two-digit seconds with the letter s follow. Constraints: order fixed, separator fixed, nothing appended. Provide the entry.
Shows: 14h44
